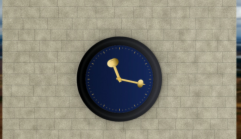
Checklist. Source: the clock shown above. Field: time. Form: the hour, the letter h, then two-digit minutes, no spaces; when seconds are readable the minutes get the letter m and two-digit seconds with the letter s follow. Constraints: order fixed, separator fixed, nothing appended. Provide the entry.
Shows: 11h17
